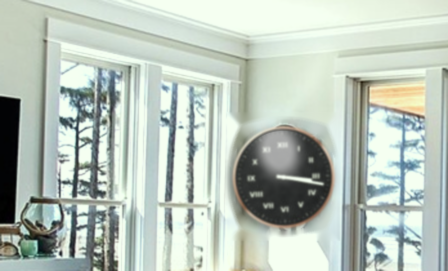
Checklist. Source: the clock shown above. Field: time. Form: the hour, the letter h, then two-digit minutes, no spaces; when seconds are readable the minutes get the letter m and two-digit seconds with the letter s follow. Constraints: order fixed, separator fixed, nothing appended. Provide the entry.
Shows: 3h17
